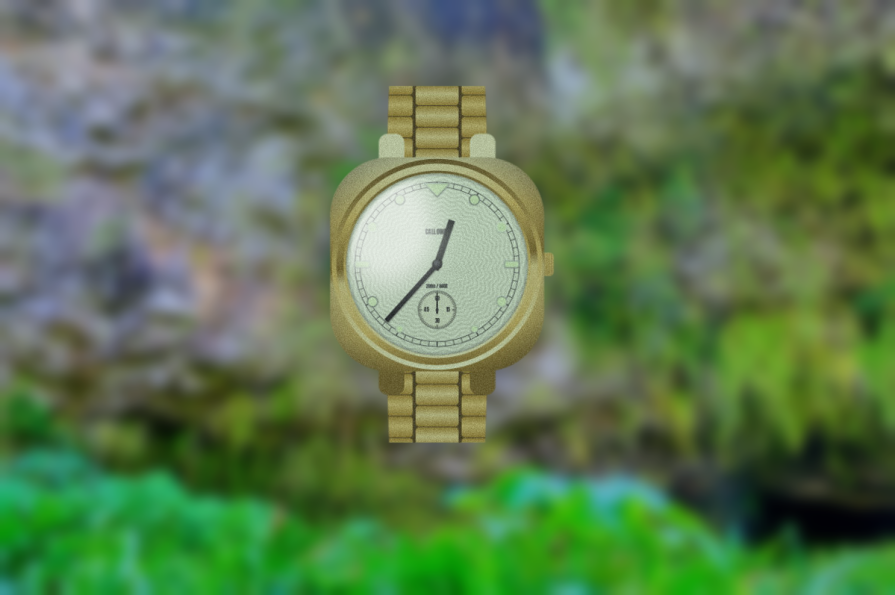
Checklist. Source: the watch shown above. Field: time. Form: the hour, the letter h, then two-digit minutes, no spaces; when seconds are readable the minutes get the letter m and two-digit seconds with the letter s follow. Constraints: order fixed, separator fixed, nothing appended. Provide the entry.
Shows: 12h37
